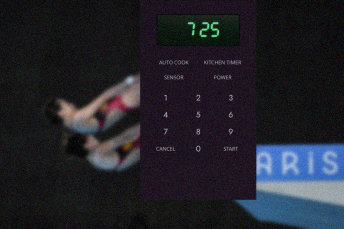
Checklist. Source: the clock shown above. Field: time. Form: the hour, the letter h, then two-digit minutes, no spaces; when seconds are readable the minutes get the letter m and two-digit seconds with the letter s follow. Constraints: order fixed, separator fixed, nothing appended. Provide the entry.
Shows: 7h25
